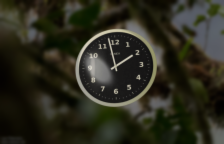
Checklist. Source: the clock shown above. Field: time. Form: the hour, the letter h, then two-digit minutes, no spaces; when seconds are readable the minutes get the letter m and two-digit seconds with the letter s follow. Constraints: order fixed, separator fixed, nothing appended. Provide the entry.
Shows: 1h58
